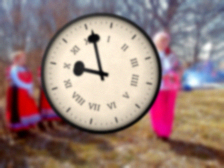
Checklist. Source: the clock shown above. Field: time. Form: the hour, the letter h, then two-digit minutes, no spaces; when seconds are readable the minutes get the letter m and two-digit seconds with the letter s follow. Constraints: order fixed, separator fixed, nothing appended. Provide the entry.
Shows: 10h01
